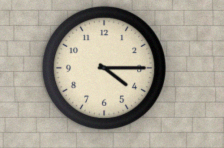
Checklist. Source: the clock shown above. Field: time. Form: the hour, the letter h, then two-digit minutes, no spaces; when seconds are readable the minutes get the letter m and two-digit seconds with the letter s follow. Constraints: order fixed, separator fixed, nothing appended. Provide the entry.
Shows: 4h15
